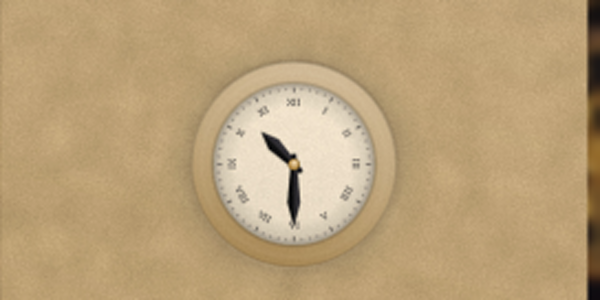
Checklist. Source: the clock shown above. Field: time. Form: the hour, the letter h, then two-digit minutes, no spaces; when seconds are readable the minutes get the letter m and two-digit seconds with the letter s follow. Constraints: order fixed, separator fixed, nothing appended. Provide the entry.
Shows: 10h30
